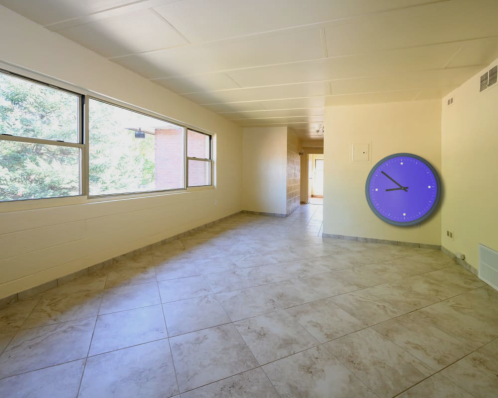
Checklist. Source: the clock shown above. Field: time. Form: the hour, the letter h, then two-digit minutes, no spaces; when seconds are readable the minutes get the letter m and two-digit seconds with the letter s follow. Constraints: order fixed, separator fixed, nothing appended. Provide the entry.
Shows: 8h52
